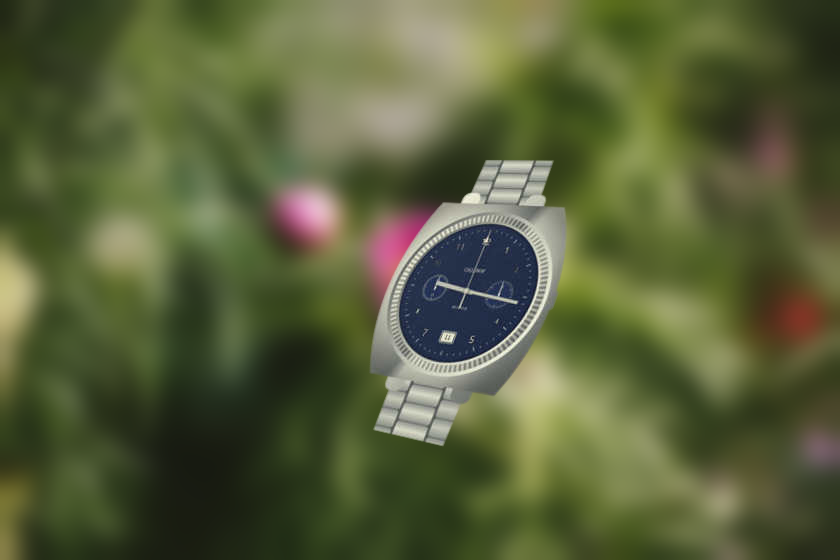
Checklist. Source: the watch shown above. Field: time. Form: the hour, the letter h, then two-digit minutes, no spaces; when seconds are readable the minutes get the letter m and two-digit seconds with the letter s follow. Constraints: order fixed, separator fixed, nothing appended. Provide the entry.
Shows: 9h16
